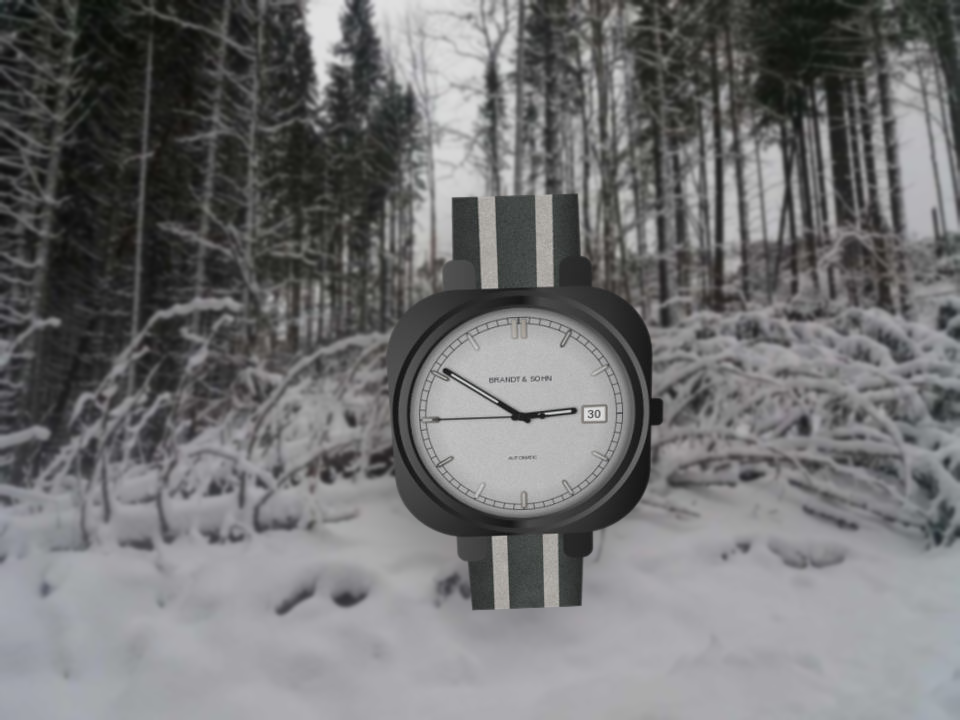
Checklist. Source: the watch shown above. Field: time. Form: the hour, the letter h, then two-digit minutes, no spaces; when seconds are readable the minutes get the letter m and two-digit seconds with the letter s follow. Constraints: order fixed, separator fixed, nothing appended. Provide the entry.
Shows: 2h50m45s
